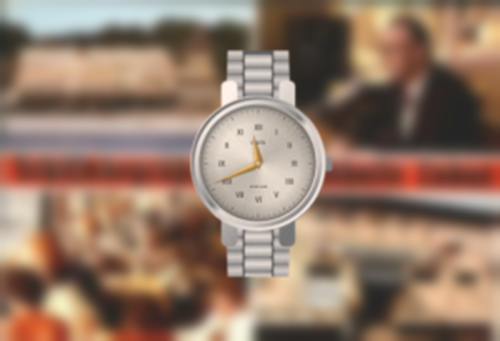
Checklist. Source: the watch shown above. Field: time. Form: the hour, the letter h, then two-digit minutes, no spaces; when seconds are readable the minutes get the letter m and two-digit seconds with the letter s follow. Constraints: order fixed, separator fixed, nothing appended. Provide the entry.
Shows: 11h41
